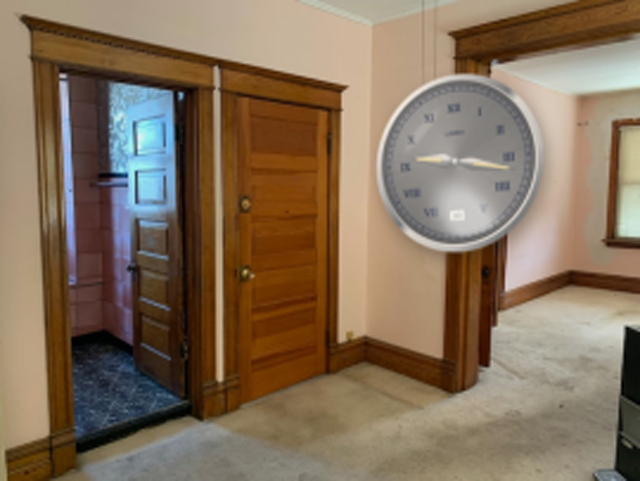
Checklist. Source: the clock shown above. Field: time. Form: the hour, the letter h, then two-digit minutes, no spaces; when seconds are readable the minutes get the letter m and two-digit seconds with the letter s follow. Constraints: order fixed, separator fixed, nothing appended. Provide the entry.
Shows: 9h17
